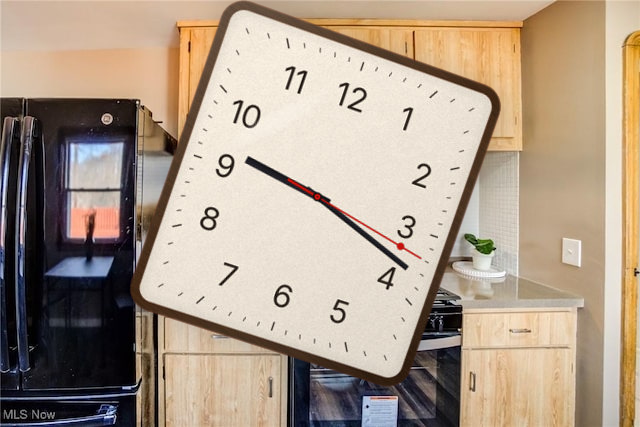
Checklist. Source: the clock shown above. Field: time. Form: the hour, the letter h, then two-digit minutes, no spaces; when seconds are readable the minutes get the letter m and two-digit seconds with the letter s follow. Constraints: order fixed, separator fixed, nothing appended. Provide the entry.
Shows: 9h18m17s
